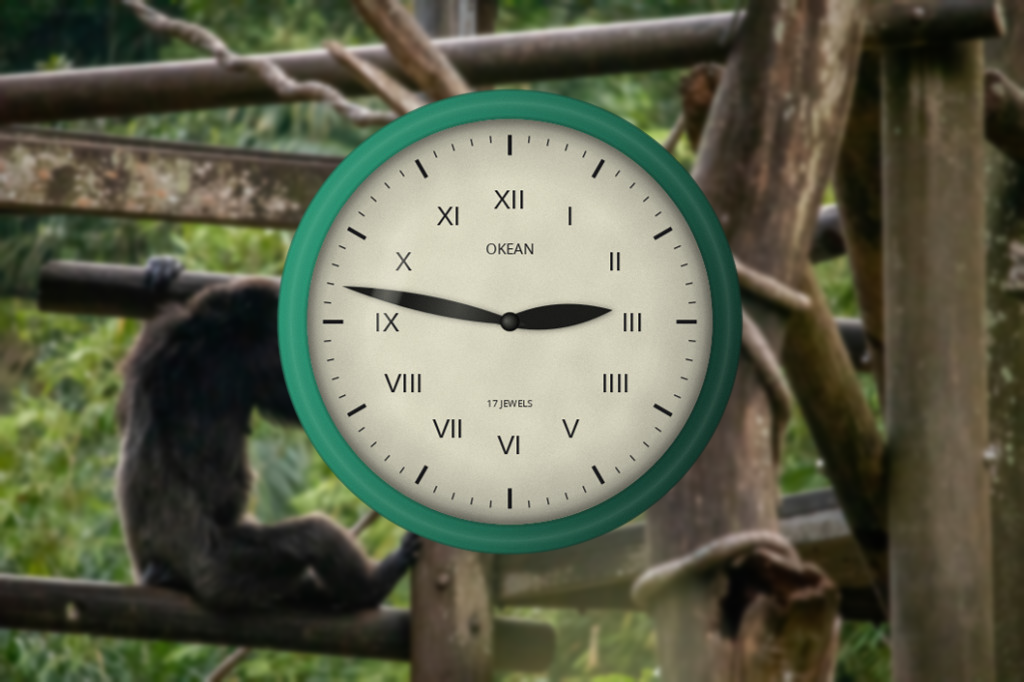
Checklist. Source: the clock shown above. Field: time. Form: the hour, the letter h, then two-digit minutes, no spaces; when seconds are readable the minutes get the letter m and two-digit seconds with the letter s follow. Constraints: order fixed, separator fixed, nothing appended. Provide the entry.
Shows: 2h47
